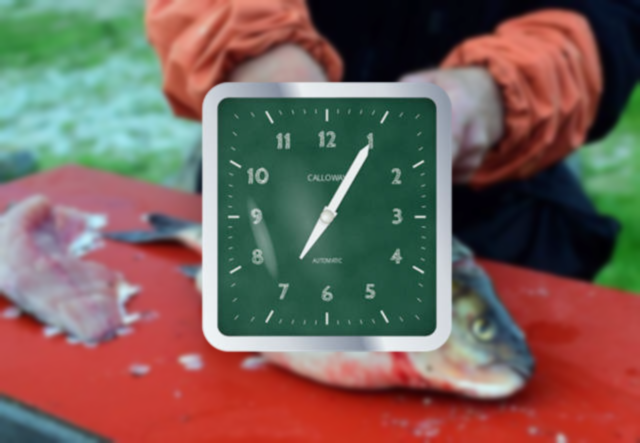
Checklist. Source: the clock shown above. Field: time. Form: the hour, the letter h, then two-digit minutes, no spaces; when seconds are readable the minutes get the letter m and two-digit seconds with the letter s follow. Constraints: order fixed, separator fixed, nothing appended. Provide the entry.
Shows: 7h05
